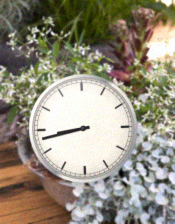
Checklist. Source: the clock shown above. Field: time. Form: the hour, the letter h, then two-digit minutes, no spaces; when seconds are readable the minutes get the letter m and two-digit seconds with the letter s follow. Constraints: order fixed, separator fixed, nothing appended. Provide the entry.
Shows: 8h43
